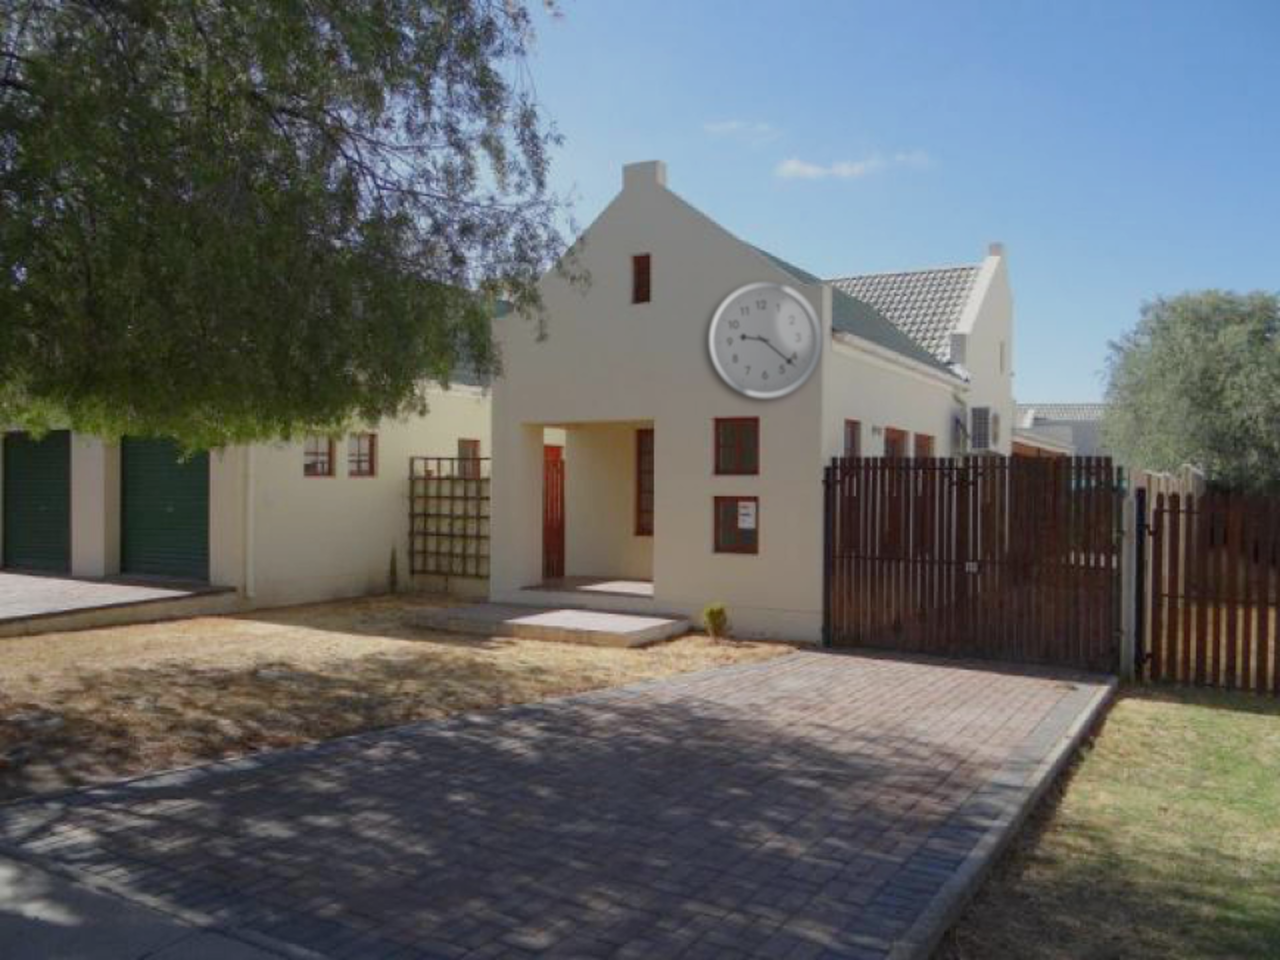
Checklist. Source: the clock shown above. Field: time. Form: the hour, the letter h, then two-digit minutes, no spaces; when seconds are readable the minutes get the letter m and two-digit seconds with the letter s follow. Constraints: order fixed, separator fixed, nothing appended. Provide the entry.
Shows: 9h22
